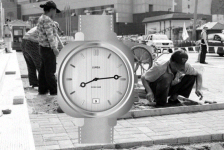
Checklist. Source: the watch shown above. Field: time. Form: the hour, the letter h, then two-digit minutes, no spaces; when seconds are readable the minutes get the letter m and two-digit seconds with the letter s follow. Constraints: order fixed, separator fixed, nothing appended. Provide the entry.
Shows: 8h14
